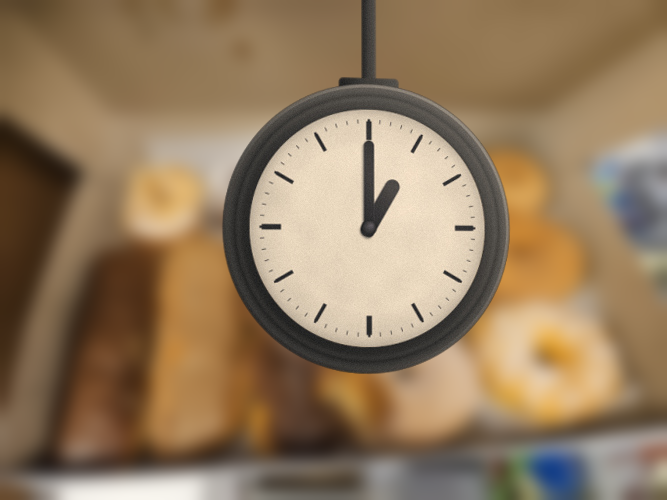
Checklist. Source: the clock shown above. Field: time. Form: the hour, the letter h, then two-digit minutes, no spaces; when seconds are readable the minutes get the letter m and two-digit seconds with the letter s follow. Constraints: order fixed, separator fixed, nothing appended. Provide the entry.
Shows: 1h00
